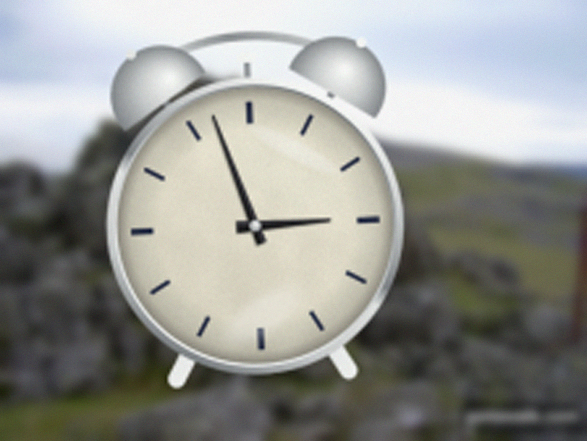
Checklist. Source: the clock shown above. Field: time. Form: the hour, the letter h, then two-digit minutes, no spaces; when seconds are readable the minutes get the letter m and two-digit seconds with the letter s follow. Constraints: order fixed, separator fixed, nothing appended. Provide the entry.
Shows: 2h57
